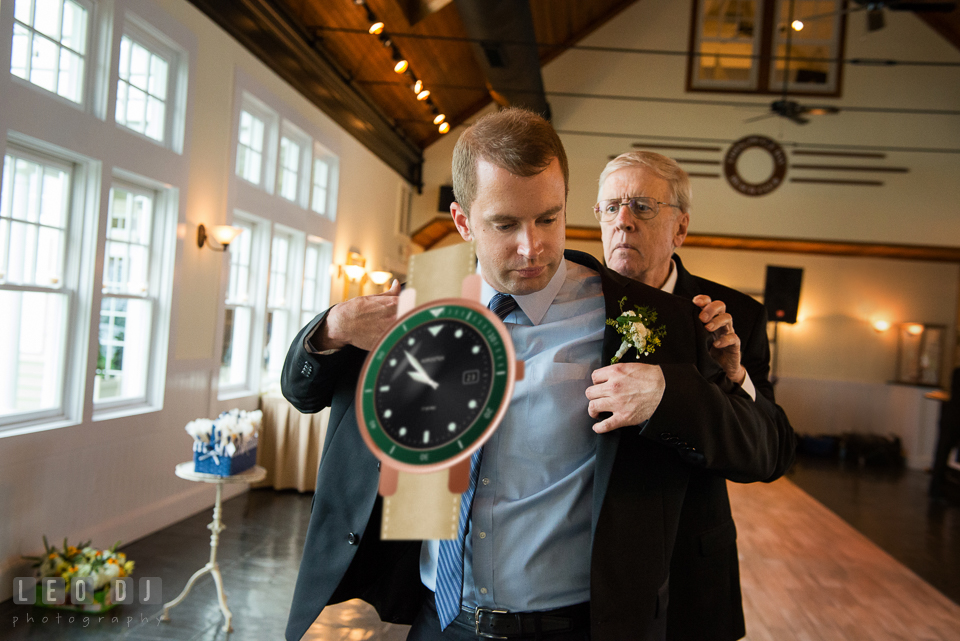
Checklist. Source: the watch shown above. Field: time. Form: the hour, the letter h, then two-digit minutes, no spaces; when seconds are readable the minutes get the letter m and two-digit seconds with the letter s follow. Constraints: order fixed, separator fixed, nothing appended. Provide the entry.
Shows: 9h53
